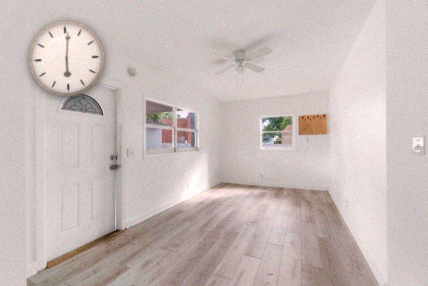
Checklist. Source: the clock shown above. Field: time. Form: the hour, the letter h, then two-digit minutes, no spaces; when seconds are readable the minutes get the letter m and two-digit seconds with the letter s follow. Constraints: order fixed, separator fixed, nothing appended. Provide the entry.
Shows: 6h01
